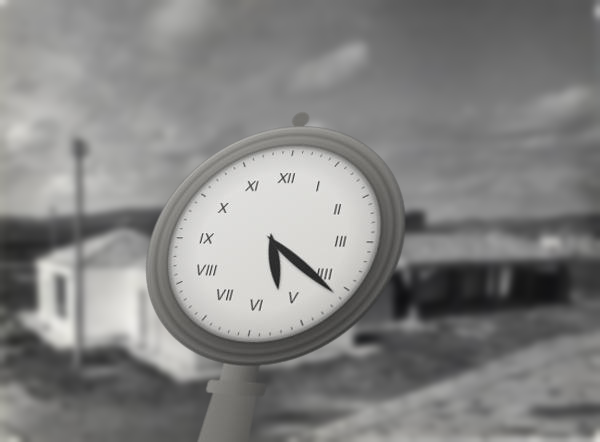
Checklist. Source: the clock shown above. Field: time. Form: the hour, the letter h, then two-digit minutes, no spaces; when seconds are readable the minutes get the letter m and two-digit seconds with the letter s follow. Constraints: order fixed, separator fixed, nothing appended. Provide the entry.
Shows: 5h21
